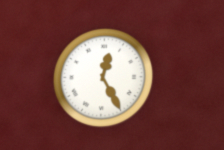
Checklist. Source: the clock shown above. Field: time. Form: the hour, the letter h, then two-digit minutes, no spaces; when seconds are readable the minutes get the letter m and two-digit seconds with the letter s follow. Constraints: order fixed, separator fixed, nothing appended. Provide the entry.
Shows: 12h25
